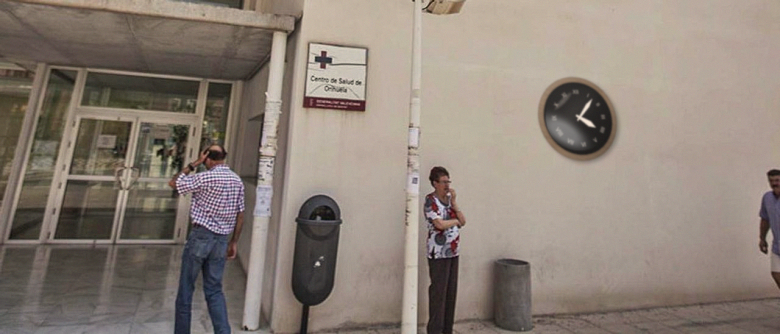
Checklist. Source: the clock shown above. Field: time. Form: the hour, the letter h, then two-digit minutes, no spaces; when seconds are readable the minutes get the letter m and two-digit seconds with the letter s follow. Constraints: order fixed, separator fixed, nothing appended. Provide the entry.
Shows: 4h07
